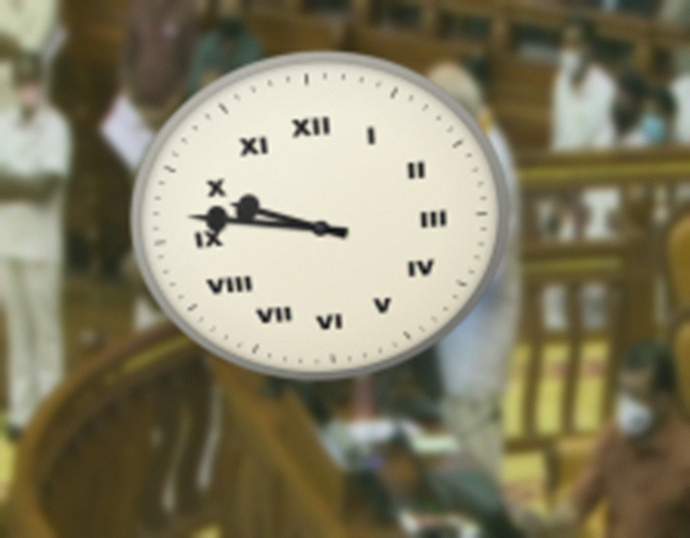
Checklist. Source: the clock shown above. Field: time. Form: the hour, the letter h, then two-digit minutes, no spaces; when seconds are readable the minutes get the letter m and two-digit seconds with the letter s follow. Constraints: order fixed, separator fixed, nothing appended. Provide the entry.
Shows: 9h47
